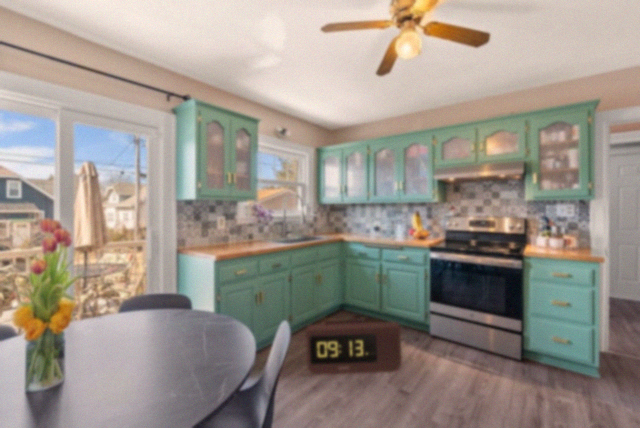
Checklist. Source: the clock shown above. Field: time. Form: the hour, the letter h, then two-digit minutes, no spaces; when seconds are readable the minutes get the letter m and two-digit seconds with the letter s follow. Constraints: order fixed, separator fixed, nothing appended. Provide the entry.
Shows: 9h13
